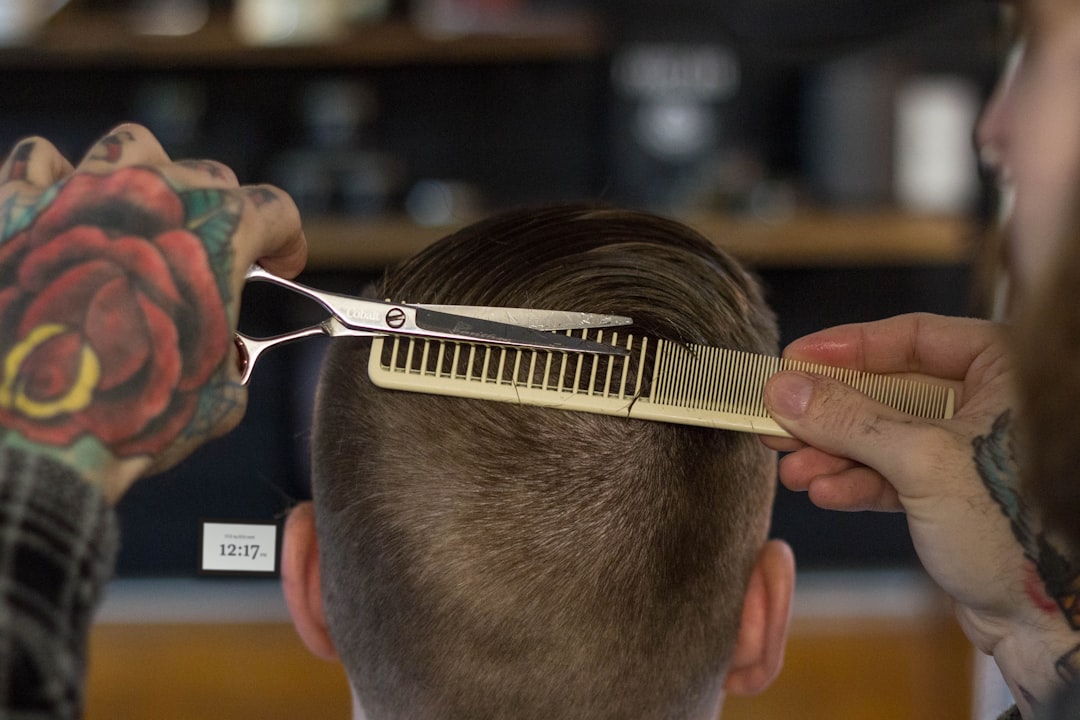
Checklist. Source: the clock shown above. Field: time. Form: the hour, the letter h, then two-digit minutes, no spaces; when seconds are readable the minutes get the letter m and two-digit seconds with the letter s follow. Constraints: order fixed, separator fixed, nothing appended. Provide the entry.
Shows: 12h17
